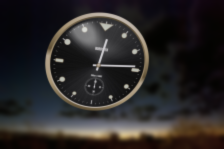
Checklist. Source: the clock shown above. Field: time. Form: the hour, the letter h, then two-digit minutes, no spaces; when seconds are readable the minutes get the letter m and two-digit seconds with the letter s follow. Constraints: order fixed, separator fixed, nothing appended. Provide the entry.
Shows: 12h14
